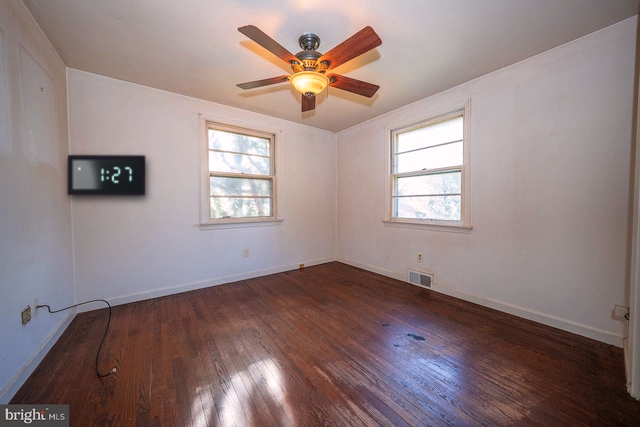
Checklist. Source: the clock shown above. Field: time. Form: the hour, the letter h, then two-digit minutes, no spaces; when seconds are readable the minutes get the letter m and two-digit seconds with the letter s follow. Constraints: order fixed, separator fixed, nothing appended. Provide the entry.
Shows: 1h27
